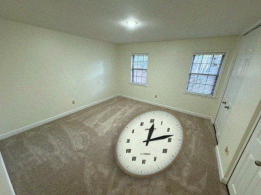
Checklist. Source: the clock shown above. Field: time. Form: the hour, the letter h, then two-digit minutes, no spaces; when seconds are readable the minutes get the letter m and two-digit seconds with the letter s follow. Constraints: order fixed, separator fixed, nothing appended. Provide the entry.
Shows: 12h13
